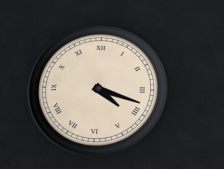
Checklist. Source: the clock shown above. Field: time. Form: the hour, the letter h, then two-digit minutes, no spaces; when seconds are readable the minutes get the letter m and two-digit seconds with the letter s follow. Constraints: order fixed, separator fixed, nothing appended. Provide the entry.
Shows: 4h18
